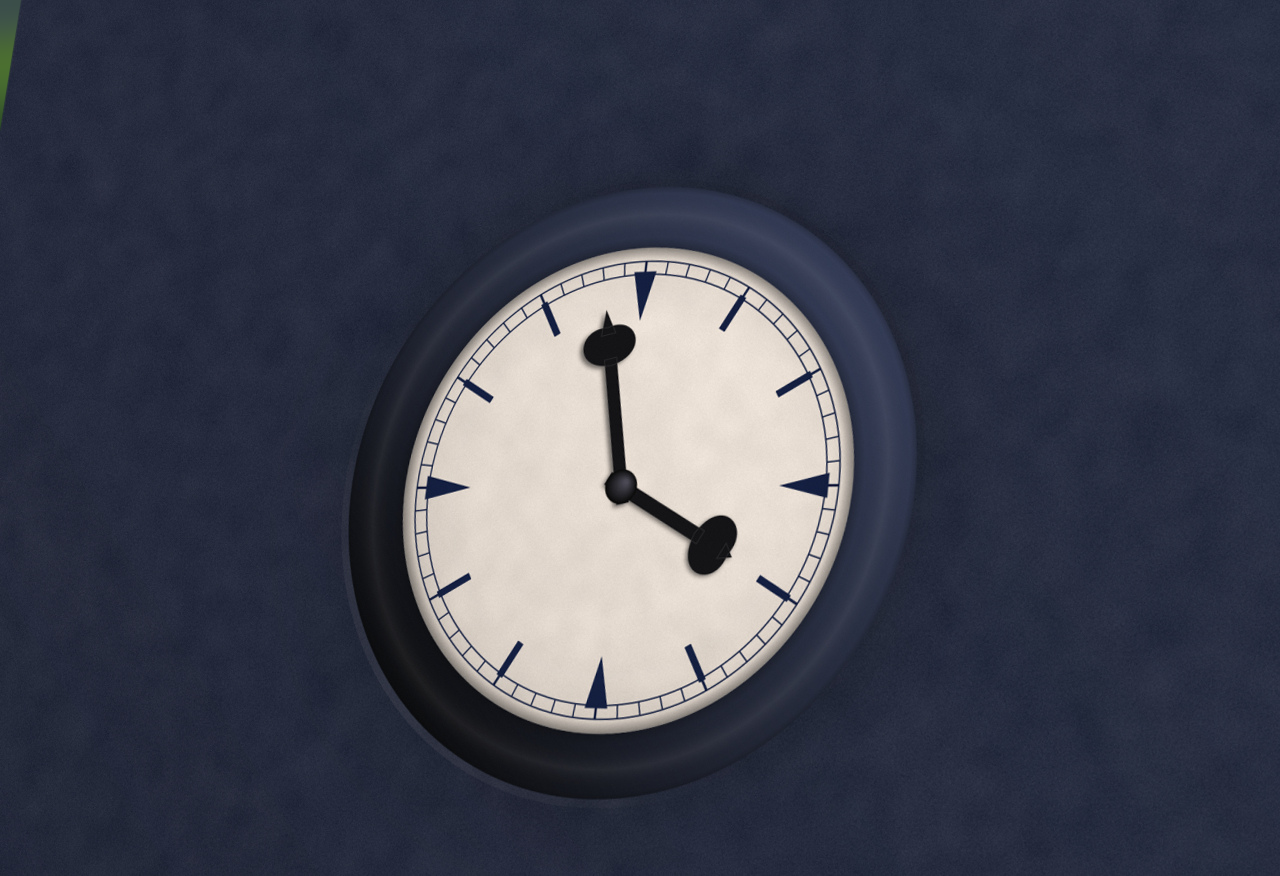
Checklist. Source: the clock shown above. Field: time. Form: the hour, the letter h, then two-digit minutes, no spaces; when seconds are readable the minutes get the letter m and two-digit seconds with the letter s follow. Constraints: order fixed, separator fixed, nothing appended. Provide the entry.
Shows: 3h58
